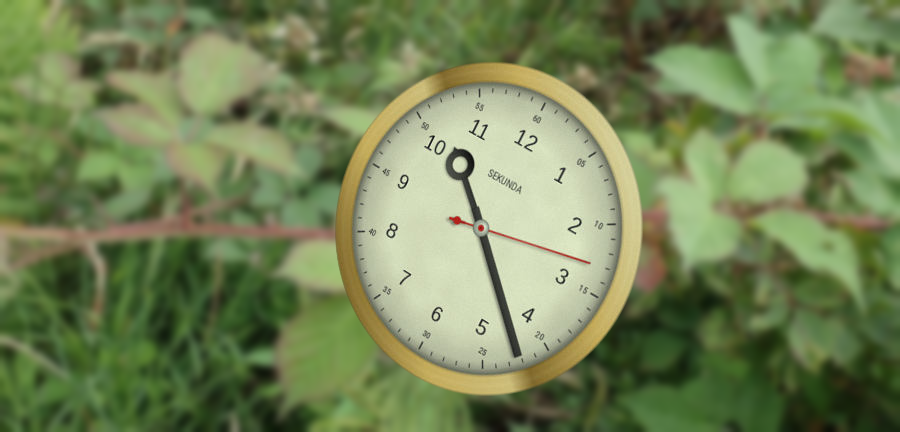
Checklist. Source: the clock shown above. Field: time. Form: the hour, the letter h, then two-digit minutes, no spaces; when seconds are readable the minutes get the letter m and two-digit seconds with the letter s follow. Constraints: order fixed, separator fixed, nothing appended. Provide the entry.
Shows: 10h22m13s
